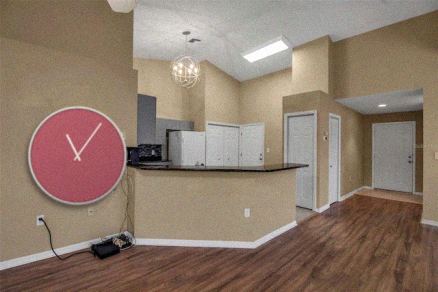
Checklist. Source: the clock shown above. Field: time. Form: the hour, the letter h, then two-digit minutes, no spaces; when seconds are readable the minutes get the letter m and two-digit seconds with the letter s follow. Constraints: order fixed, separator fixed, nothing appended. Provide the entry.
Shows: 11h06
